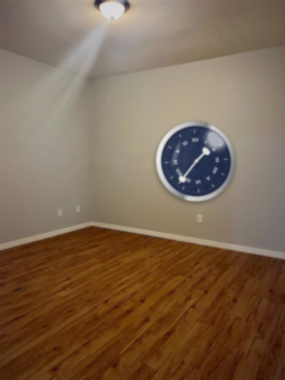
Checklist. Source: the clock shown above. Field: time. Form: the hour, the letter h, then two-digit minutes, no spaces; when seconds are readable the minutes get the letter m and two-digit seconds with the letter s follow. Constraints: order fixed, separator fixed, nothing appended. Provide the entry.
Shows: 1h37
